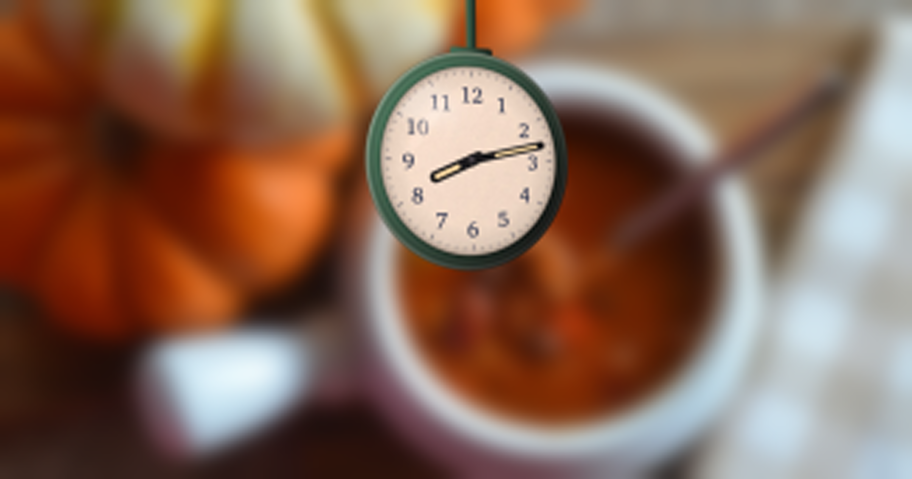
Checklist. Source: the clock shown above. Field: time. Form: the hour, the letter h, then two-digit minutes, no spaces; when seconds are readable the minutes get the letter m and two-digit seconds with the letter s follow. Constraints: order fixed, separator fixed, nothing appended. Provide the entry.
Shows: 8h13
